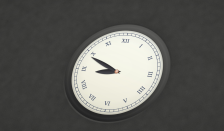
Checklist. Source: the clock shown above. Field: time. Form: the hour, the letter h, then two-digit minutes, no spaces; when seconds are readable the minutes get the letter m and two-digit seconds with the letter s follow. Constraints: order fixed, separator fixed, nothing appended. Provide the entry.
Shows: 8h49
